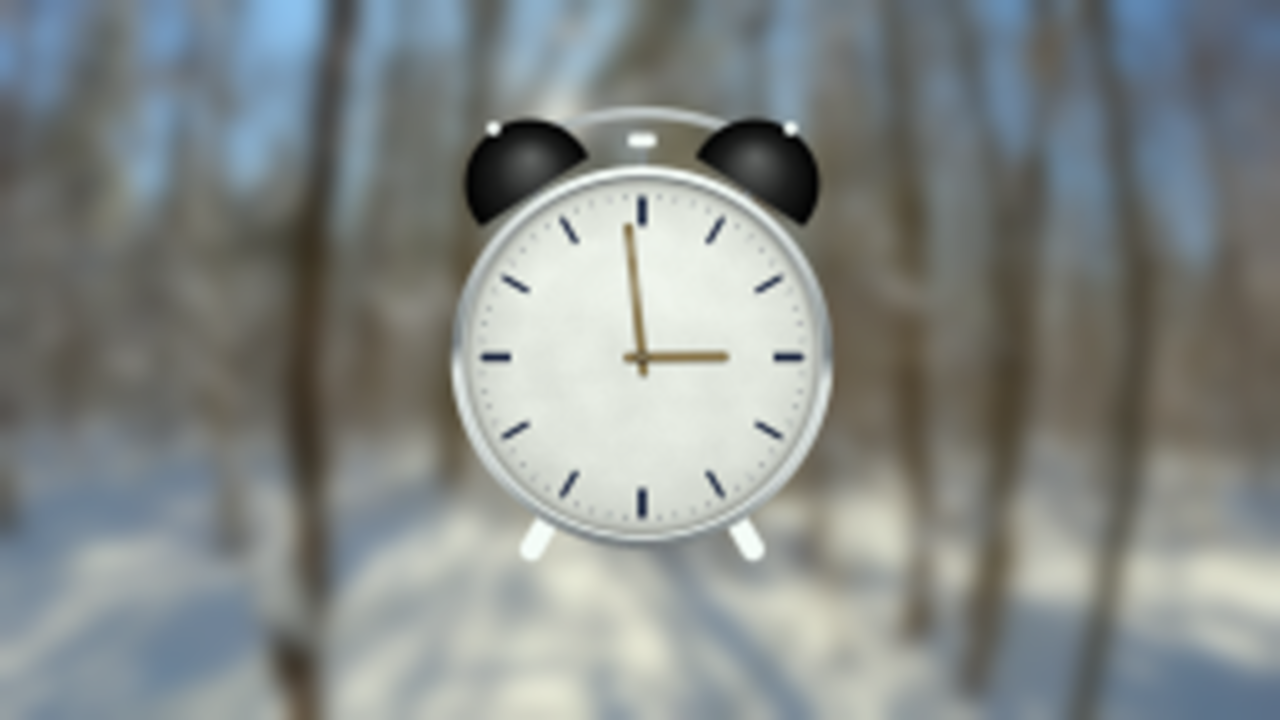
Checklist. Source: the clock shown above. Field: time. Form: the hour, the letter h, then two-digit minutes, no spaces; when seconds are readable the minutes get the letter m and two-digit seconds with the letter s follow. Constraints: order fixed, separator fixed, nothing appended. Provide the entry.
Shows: 2h59
